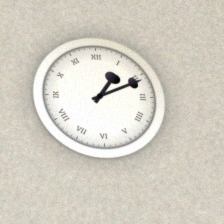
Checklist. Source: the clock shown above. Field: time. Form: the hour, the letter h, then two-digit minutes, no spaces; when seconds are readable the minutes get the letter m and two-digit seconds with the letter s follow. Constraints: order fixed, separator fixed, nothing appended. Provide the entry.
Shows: 1h11
